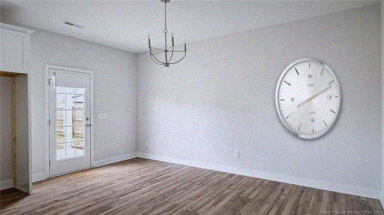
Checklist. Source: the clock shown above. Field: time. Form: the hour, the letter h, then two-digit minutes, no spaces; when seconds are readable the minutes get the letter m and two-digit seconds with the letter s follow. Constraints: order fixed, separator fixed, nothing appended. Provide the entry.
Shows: 8h11
